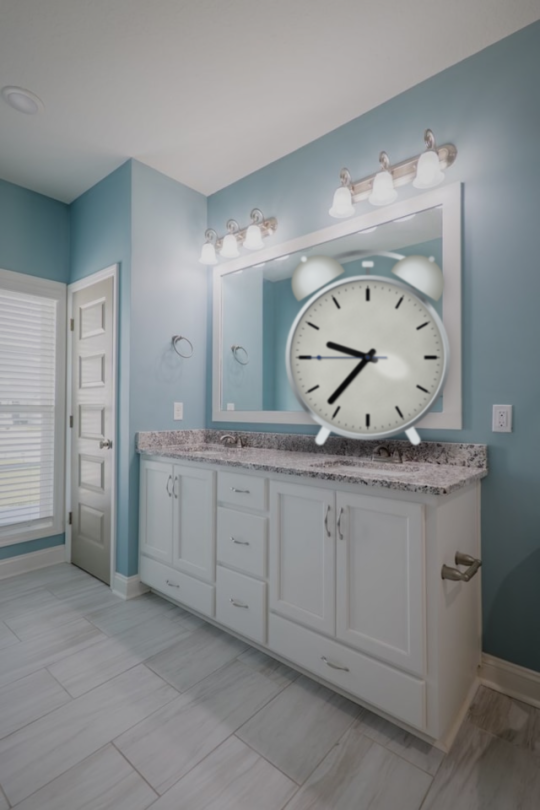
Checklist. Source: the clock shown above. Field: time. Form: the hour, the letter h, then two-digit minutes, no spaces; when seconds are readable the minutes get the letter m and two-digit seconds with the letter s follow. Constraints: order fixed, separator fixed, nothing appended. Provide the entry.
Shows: 9h36m45s
